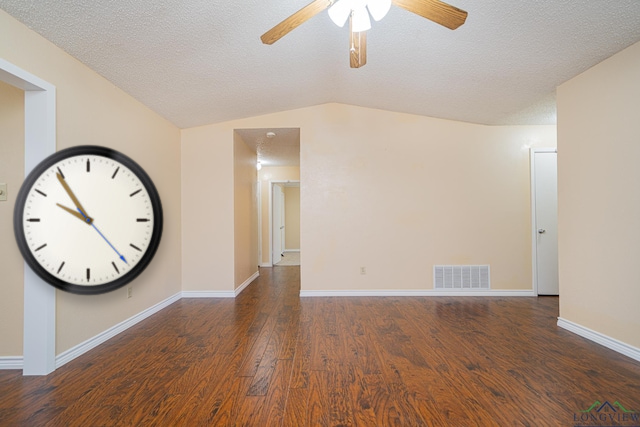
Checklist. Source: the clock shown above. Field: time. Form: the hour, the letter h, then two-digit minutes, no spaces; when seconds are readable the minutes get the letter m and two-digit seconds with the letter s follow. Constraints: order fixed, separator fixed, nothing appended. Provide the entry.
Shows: 9h54m23s
